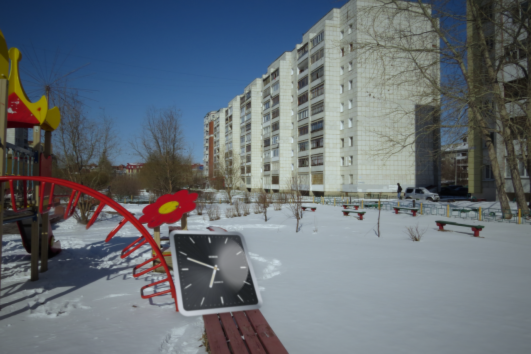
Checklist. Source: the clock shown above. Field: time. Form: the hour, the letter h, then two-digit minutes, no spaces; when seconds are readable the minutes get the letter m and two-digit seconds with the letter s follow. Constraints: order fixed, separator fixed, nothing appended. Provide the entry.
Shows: 6h49
